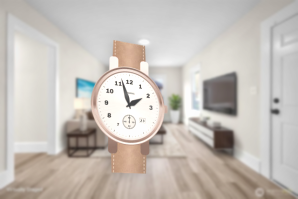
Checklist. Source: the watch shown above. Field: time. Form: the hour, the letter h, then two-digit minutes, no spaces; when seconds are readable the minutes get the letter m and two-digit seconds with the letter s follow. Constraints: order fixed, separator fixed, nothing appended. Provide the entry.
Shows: 1h57
